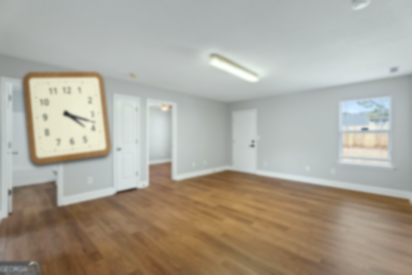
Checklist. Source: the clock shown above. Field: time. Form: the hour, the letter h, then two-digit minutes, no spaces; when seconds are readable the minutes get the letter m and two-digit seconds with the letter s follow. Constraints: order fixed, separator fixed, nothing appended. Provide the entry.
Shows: 4h18
